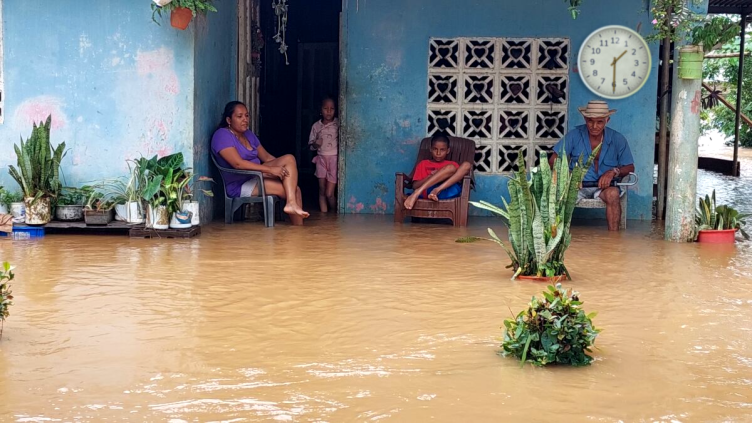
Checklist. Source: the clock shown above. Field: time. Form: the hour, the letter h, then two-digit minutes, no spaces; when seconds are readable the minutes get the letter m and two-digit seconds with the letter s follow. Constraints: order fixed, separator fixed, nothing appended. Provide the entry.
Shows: 1h30
